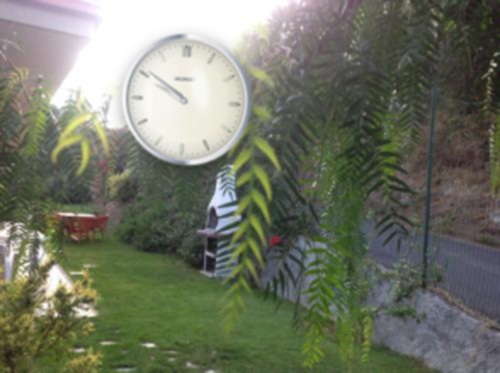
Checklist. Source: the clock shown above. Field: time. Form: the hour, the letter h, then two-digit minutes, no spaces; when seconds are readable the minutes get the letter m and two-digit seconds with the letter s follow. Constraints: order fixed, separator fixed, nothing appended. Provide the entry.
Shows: 9h51
